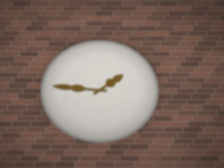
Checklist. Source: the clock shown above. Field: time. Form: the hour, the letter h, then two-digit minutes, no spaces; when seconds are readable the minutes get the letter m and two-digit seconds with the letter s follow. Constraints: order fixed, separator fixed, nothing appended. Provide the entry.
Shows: 1h46
